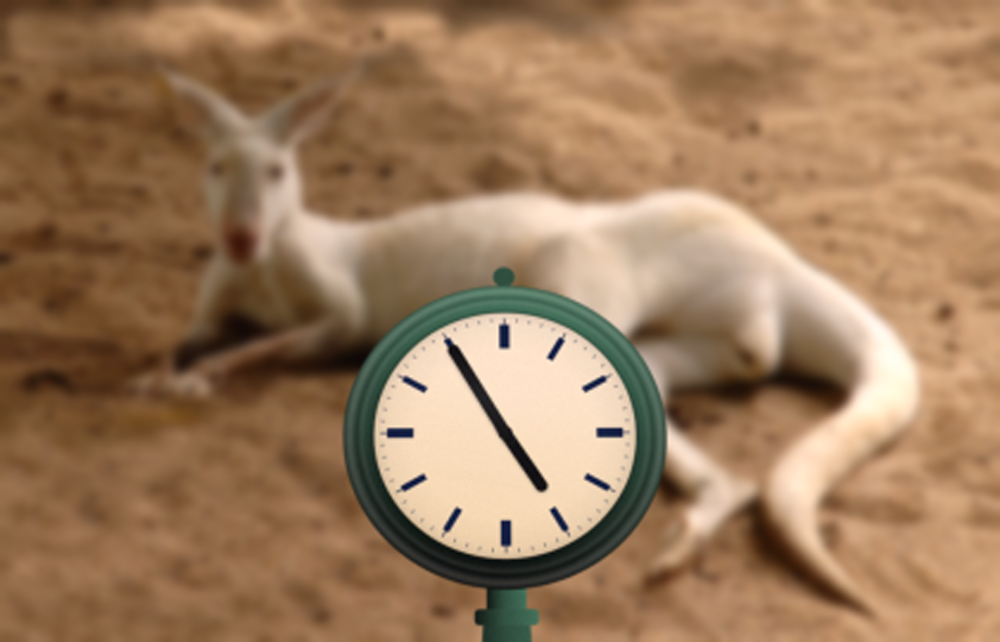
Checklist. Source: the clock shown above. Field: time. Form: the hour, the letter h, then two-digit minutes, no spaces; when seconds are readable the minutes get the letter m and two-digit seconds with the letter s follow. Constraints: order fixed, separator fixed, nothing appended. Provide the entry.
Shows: 4h55
